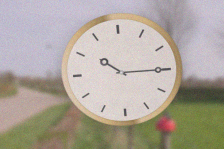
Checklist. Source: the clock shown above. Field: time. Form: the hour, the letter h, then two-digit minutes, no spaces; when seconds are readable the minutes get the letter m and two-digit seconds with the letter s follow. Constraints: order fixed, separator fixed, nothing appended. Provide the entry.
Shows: 10h15
